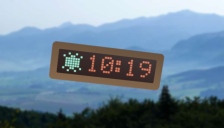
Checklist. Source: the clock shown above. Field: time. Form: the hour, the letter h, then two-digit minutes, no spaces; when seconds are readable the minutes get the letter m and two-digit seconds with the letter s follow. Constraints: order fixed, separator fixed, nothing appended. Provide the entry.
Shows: 10h19
